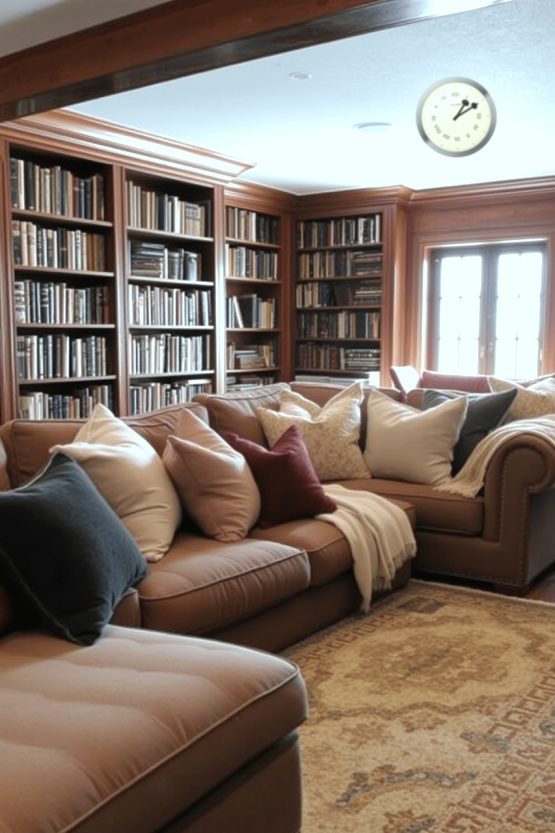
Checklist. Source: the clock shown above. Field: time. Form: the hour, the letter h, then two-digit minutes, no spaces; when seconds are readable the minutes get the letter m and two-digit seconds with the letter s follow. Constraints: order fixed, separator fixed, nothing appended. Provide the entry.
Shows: 1h10
